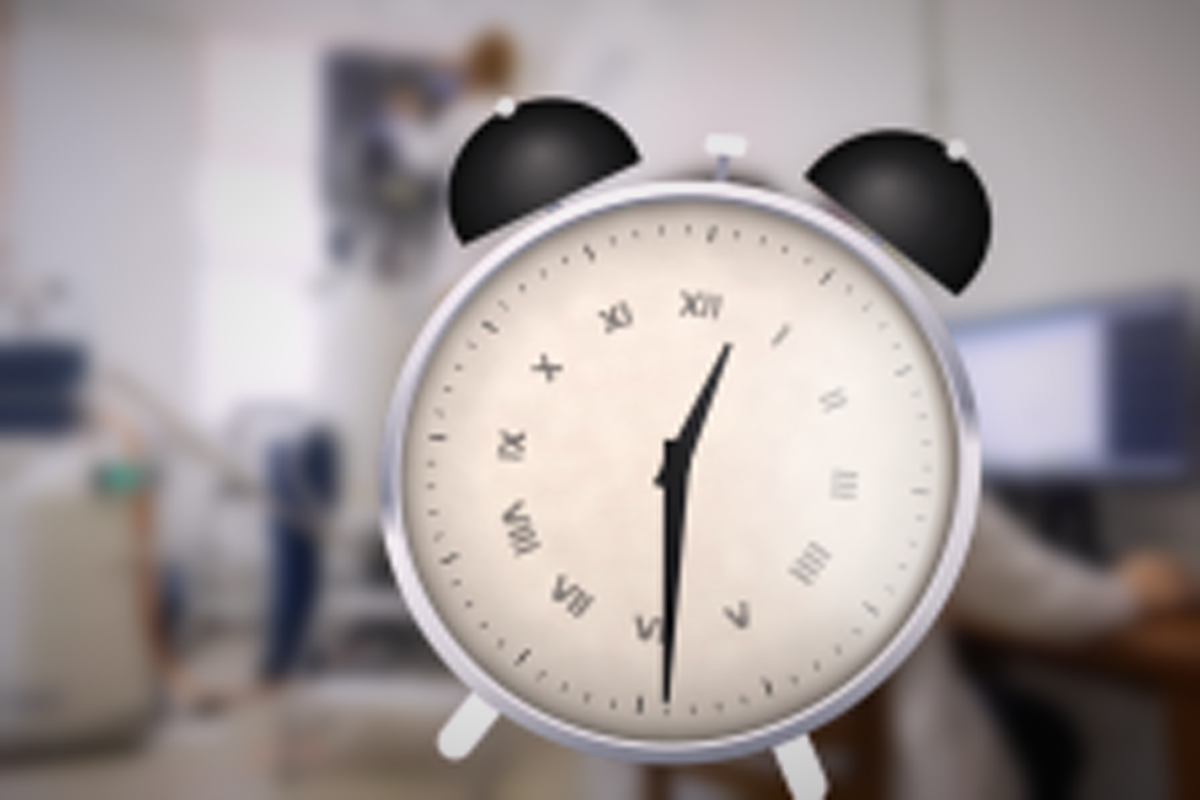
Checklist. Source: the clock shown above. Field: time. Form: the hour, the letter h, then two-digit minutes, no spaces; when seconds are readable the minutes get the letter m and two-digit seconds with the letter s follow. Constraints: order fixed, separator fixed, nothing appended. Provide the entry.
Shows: 12h29
